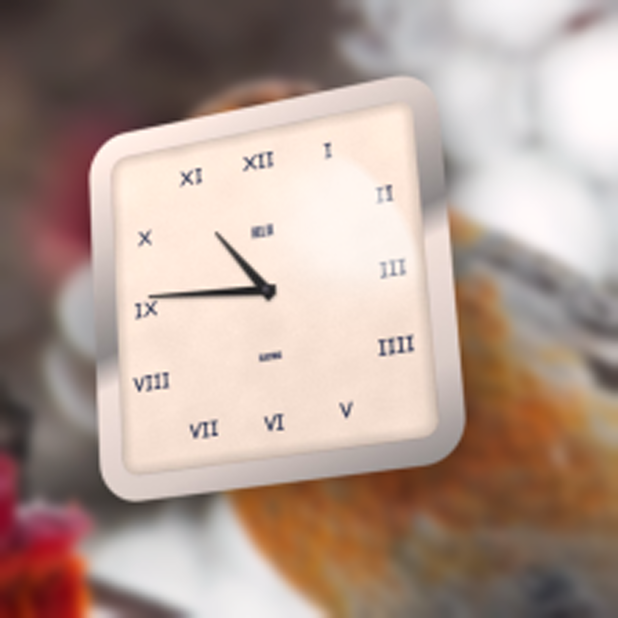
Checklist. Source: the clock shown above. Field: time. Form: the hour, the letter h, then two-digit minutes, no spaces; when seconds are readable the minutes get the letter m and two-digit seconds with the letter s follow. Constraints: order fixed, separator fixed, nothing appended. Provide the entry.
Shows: 10h46
